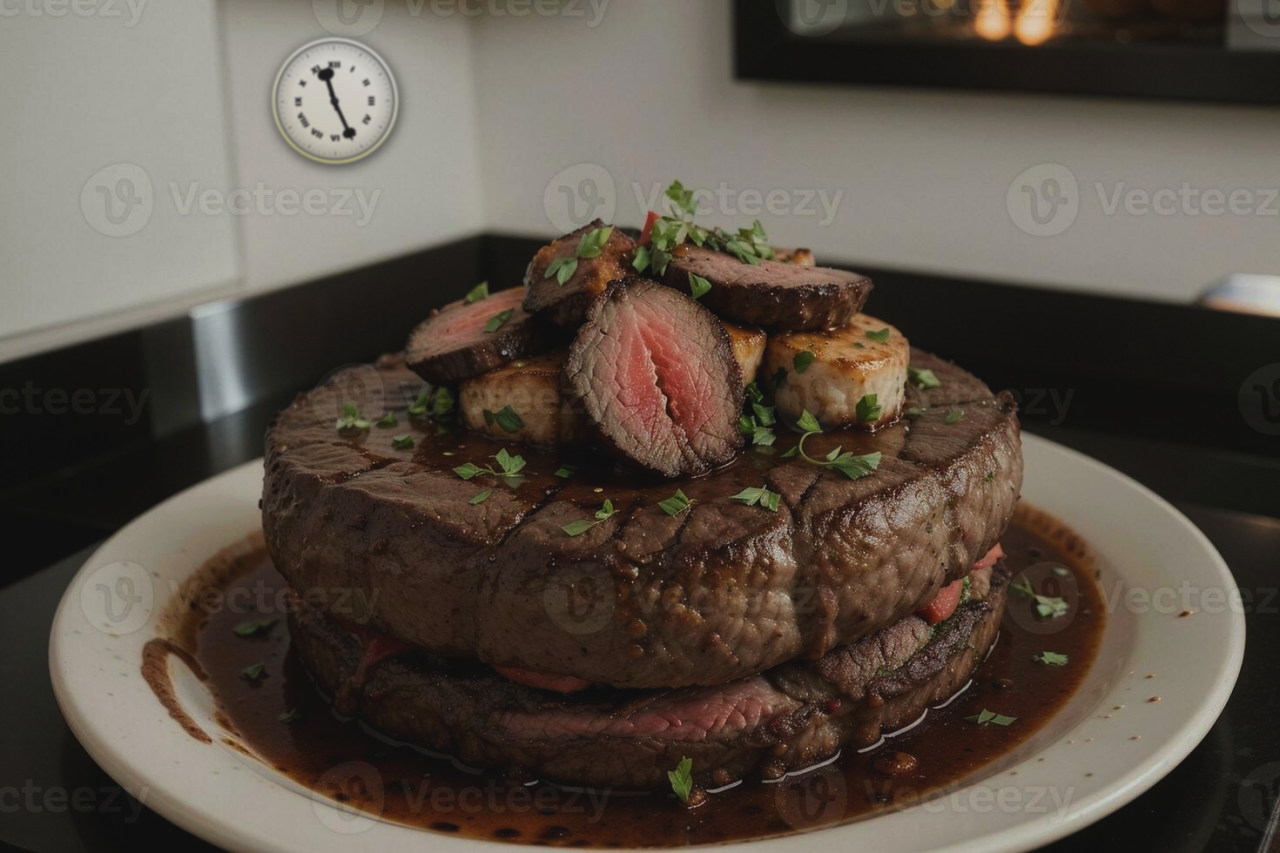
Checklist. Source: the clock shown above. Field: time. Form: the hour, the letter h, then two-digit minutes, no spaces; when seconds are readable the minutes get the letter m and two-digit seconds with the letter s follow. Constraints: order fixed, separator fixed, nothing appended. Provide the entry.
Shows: 11h26
